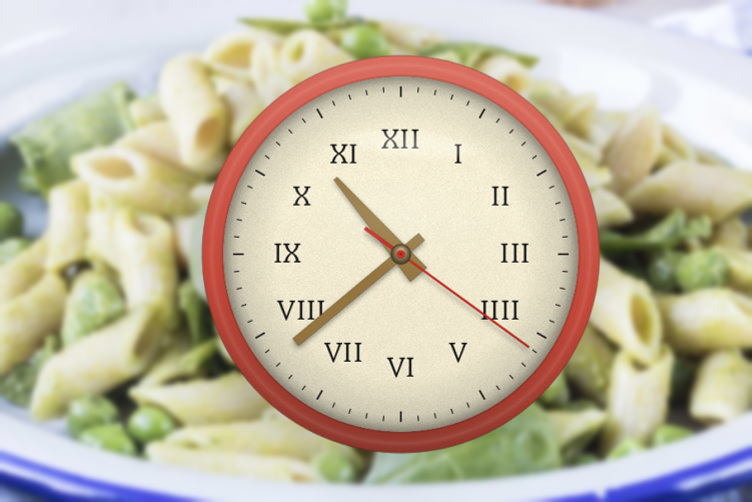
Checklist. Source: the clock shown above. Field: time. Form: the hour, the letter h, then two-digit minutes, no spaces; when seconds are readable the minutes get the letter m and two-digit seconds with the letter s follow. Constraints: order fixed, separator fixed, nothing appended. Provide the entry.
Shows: 10h38m21s
